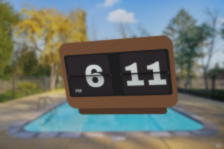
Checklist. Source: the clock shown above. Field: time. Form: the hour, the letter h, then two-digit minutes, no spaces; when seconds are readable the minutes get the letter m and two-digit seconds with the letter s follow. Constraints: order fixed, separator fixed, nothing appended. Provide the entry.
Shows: 6h11
